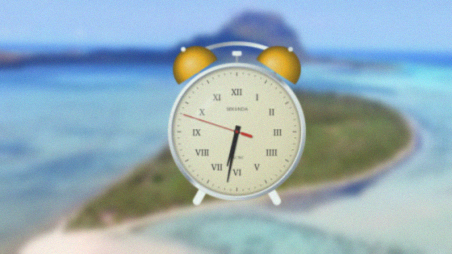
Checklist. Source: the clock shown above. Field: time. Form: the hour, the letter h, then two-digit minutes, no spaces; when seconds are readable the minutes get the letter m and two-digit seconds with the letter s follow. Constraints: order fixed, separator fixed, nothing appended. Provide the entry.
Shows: 6h31m48s
